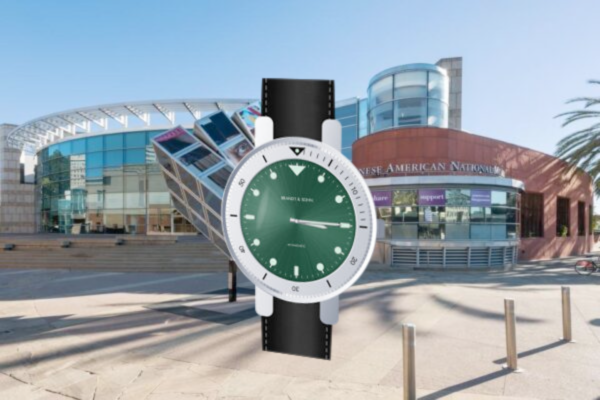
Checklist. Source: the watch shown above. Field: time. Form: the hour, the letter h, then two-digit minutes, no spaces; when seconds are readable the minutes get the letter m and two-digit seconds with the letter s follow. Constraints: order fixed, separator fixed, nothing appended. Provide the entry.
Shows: 3h15
